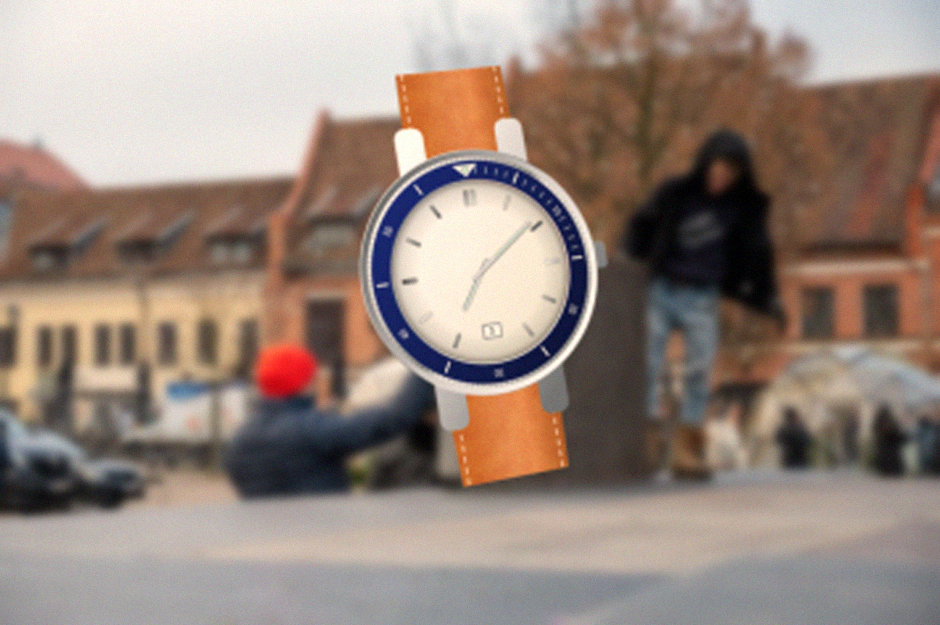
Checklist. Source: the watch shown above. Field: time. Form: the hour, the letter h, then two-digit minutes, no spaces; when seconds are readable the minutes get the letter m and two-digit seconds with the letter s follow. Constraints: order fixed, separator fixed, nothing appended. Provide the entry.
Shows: 7h09
